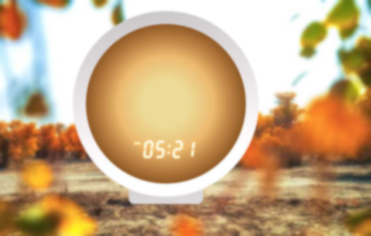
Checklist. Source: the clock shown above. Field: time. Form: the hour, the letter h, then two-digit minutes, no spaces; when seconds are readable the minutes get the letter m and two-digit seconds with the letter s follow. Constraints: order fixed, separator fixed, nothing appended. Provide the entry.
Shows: 5h21
